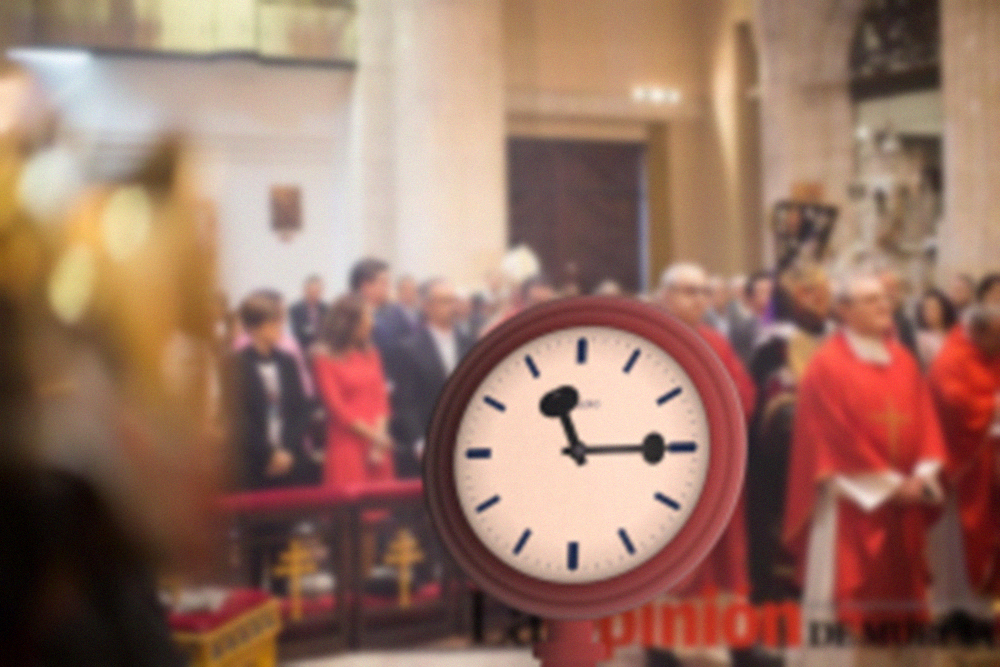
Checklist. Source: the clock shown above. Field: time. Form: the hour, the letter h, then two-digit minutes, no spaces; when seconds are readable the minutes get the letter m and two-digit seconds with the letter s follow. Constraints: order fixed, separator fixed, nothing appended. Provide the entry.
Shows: 11h15
